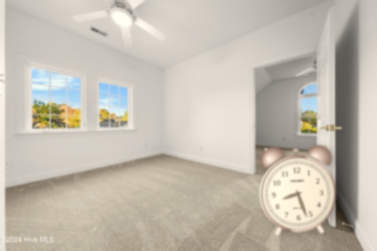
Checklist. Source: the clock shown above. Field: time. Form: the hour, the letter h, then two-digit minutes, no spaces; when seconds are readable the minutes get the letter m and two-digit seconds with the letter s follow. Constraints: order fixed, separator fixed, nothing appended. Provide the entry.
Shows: 8h27
